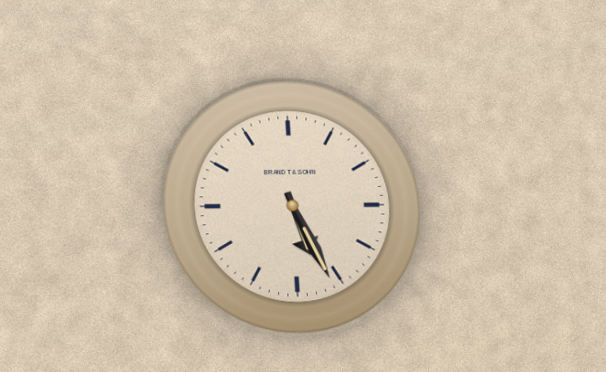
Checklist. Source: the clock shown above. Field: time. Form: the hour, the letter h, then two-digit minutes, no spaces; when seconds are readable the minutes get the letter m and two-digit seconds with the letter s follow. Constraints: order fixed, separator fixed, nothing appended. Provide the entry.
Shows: 5h26
